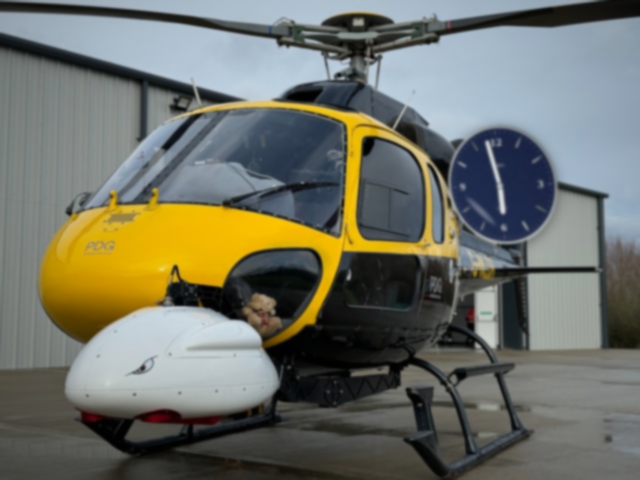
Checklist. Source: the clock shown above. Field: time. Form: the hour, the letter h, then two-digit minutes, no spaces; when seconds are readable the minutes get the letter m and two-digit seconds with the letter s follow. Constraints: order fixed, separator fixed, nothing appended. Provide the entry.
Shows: 5h58
